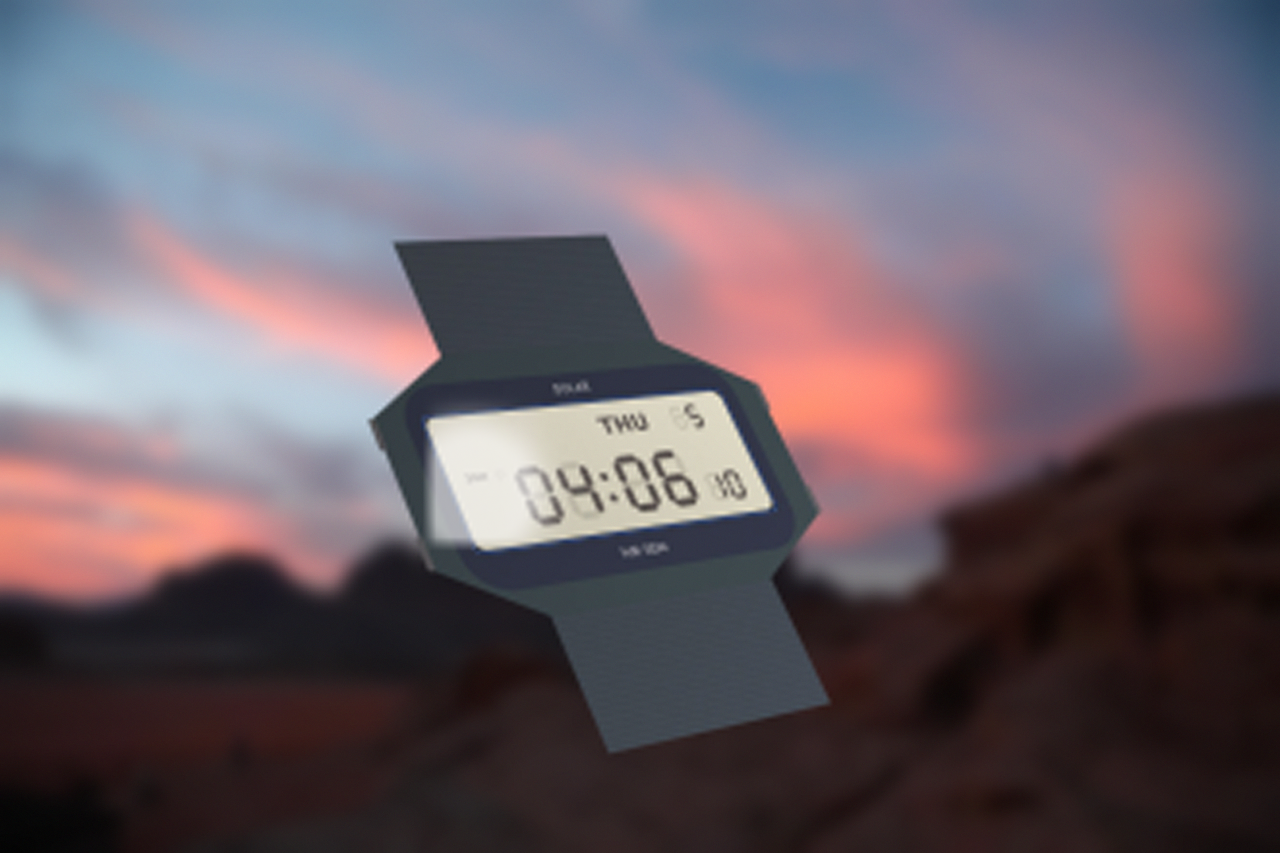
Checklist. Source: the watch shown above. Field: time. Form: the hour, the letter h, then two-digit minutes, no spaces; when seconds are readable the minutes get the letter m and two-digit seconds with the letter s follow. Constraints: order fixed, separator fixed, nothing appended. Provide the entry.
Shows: 4h06m10s
